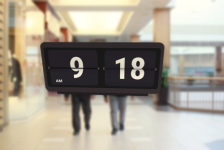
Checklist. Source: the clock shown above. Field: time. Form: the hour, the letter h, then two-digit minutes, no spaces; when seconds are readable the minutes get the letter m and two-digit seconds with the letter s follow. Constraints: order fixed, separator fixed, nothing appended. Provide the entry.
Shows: 9h18
